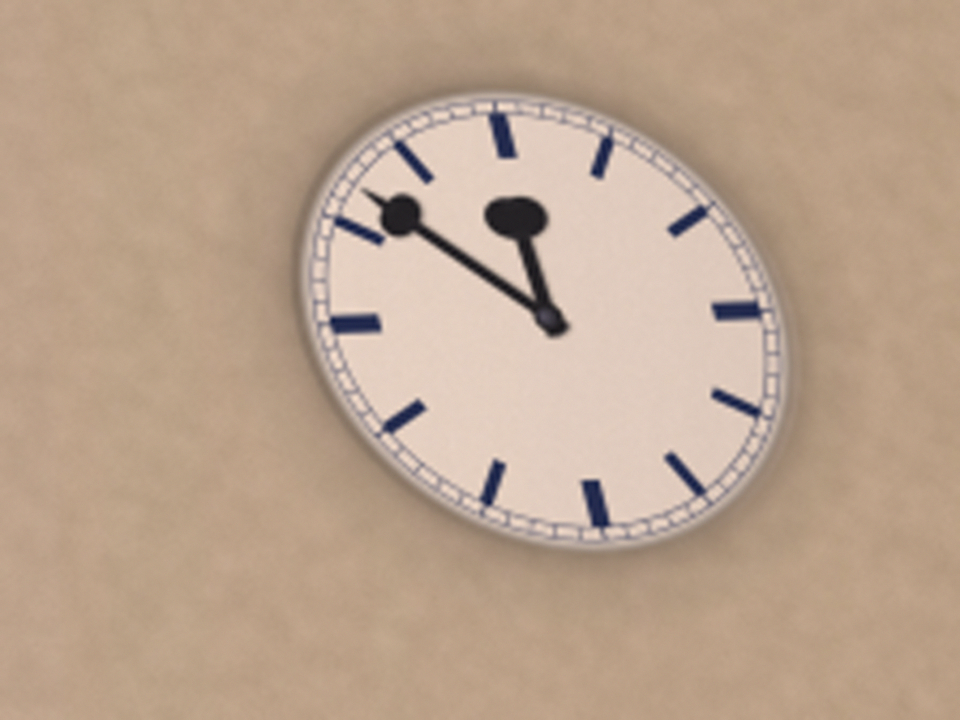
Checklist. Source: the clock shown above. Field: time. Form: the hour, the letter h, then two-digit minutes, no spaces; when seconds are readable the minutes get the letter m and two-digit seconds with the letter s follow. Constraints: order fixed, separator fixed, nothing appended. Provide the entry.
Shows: 11h52
